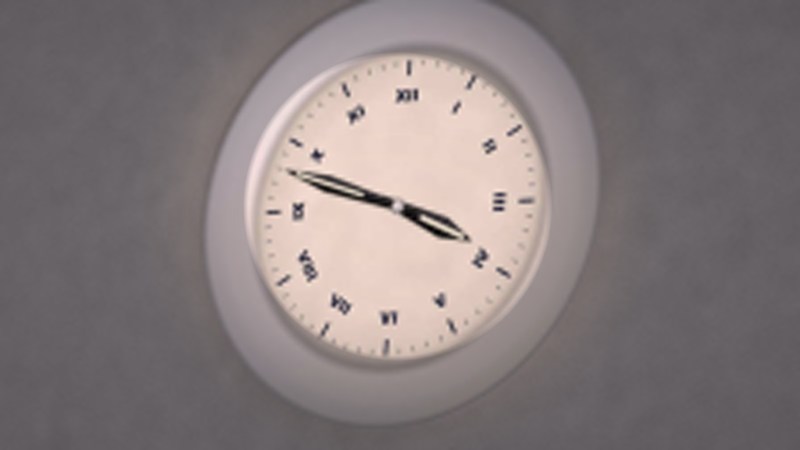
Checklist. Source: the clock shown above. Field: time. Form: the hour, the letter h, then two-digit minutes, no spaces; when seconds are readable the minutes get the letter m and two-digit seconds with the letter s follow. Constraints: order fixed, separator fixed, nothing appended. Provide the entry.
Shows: 3h48
